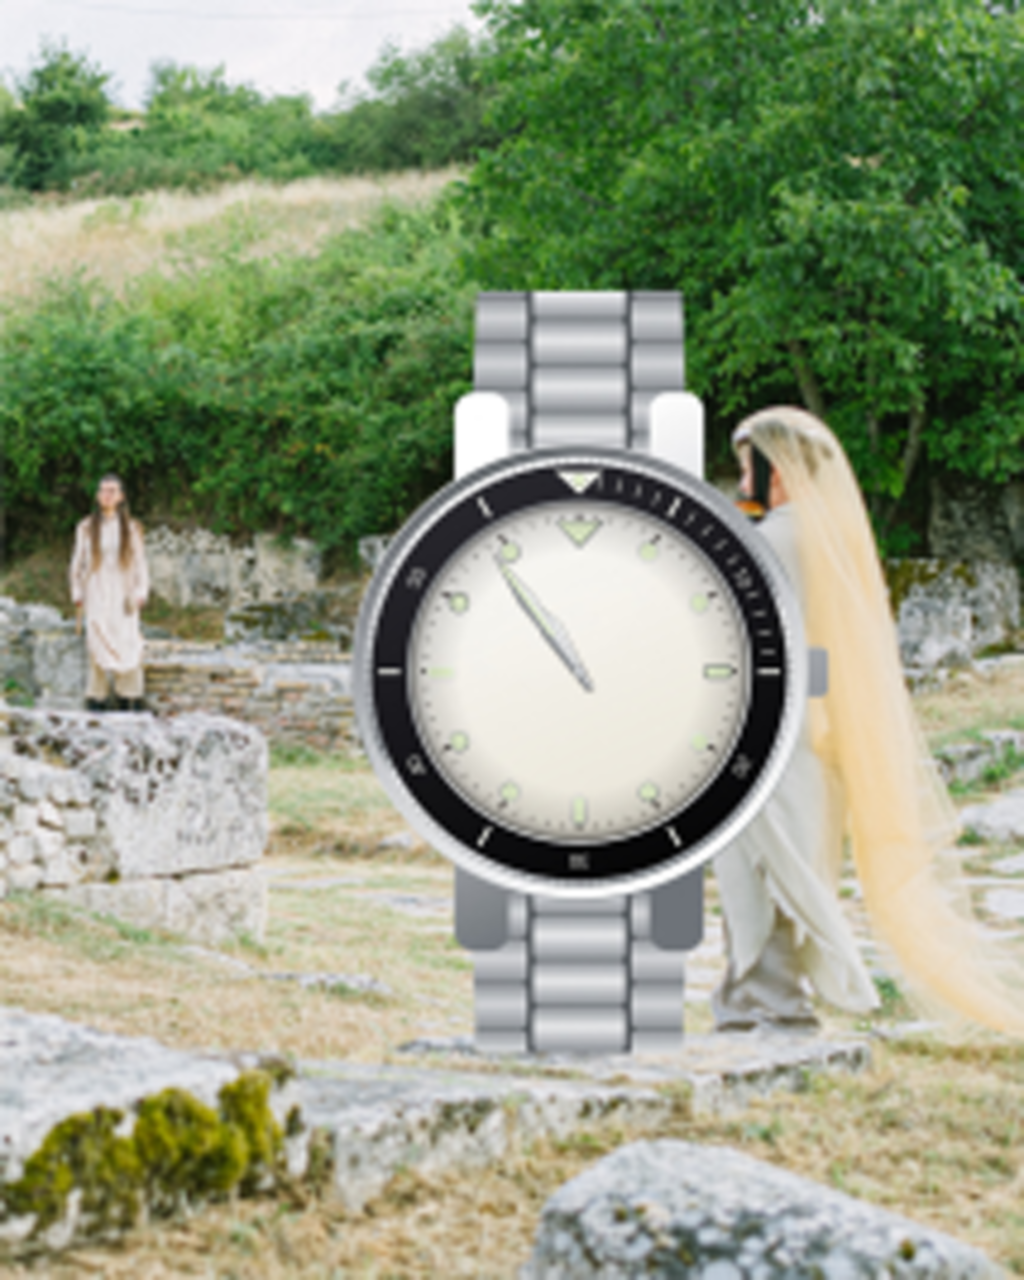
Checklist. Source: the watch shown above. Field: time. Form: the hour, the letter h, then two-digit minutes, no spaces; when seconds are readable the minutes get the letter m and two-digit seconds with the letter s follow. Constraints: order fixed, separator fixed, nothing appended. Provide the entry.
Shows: 10h54
